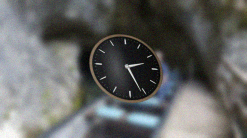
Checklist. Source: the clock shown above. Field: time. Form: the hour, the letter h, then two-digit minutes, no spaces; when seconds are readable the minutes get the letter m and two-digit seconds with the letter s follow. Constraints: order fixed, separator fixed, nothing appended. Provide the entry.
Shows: 2h26
